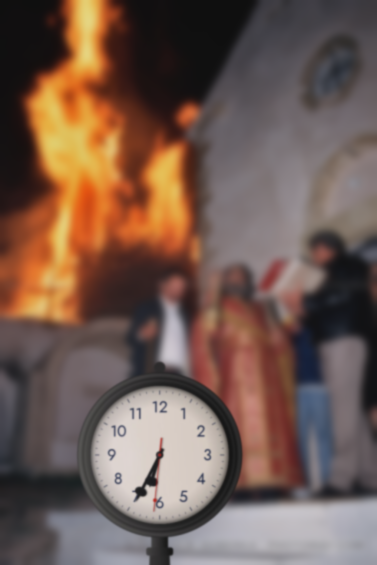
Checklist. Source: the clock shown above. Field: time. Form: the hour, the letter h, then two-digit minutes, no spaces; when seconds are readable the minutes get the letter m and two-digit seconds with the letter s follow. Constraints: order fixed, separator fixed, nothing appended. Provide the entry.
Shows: 6h34m31s
